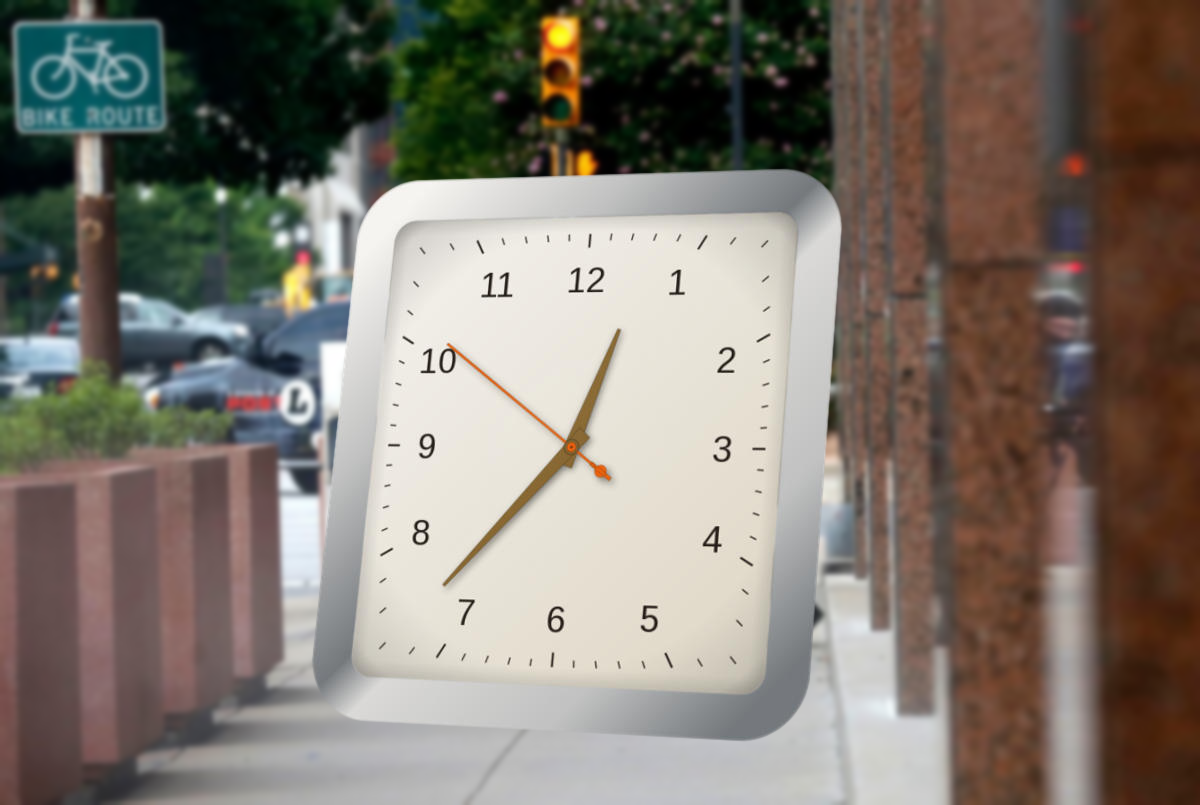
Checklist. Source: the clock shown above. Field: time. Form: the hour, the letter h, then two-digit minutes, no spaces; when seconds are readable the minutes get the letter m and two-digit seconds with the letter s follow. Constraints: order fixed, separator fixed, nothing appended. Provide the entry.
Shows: 12h36m51s
